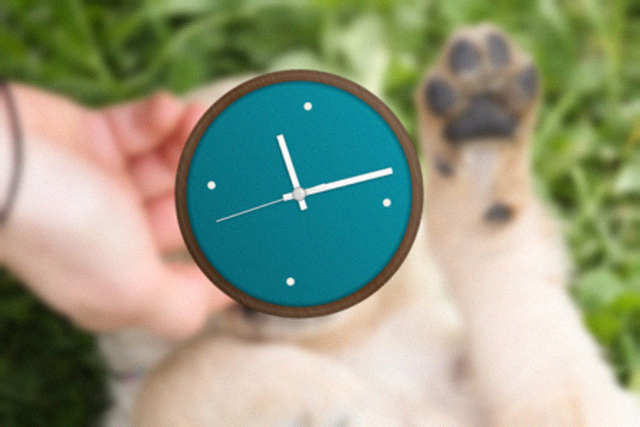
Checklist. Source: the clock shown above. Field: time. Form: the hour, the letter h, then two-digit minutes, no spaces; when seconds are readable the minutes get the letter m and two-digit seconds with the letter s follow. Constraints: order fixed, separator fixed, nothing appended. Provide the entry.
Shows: 11h11m41s
